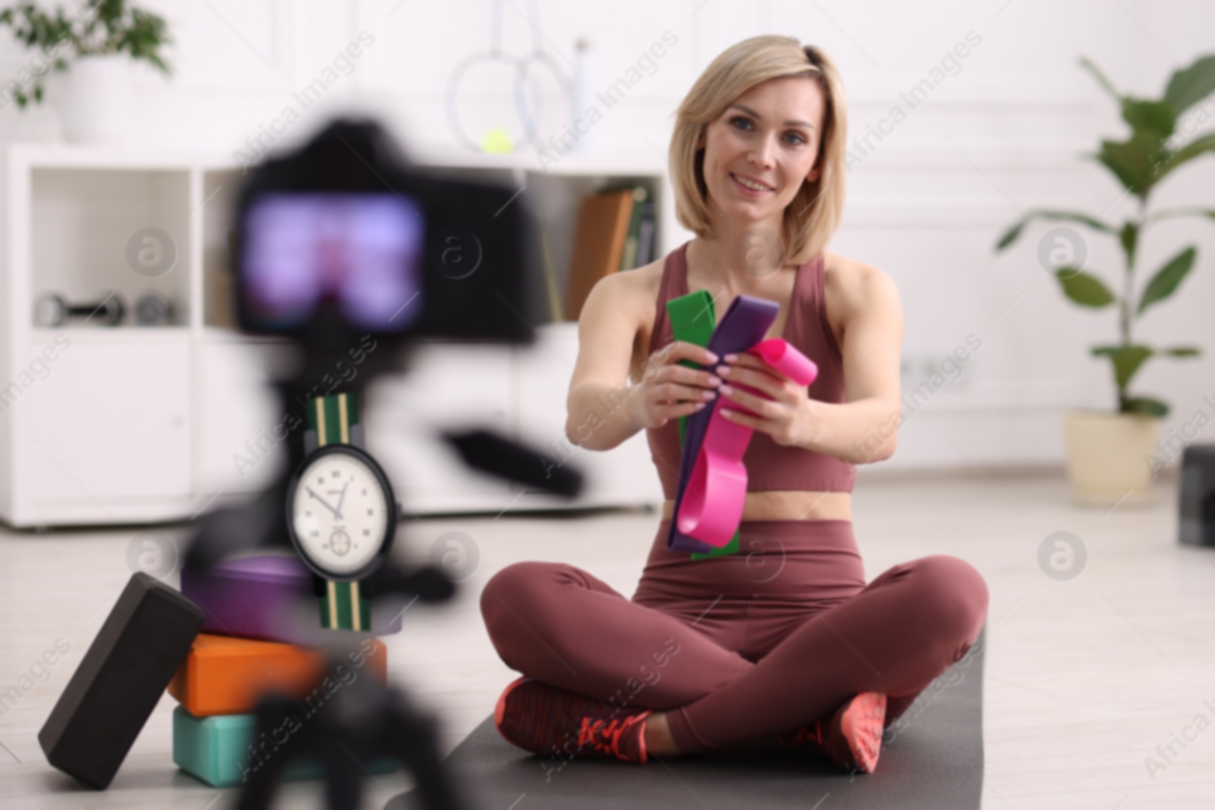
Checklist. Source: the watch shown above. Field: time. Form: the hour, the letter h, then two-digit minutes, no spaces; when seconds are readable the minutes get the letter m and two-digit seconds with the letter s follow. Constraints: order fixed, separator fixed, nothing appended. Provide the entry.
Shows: 12h51
